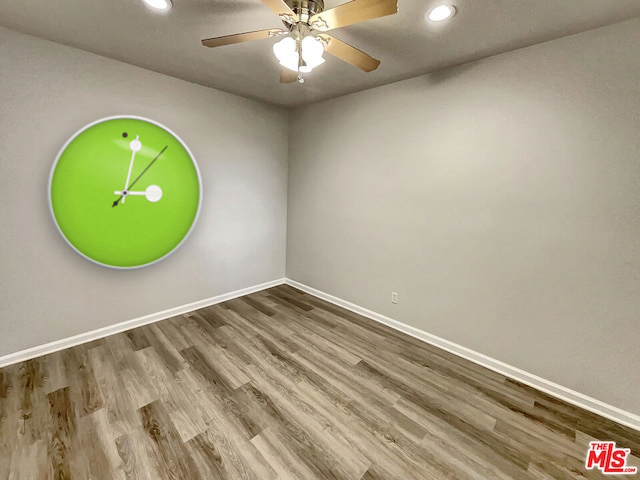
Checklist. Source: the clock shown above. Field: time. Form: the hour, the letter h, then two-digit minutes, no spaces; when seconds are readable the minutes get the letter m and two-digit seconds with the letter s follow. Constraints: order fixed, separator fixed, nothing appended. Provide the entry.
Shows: 3h02m07s
